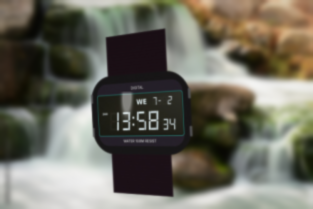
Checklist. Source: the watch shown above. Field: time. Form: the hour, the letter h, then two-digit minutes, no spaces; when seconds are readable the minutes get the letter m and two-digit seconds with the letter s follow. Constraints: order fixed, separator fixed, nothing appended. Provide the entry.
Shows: 13h58m34s
